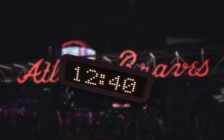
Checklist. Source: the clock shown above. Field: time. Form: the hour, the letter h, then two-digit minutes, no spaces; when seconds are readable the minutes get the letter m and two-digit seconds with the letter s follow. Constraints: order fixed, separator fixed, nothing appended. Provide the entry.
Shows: 12h40
